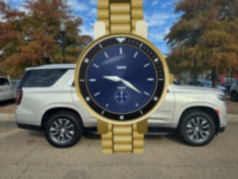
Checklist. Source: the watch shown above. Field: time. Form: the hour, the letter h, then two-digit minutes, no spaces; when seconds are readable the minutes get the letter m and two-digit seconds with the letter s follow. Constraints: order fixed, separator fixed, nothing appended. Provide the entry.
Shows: 9h21
